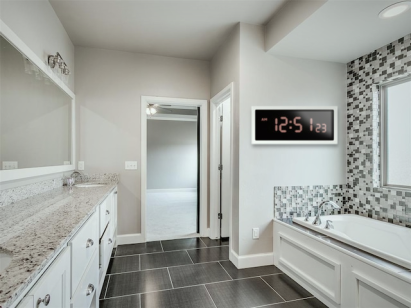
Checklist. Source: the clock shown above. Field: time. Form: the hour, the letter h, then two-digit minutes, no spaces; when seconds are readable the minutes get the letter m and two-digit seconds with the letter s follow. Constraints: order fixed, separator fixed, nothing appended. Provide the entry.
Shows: 12h51m23s
